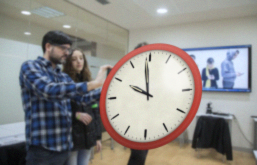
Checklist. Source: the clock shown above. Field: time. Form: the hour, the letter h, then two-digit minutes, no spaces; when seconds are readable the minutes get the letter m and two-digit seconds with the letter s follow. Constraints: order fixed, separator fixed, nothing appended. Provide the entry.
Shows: 9h59
